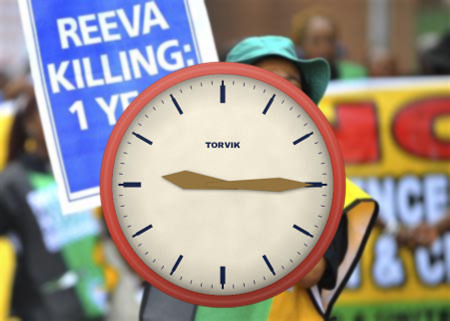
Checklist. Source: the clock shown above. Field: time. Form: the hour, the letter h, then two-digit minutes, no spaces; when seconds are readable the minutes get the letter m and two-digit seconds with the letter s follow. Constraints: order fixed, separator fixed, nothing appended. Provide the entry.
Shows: 9h15
